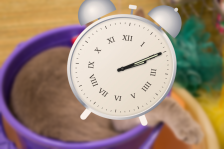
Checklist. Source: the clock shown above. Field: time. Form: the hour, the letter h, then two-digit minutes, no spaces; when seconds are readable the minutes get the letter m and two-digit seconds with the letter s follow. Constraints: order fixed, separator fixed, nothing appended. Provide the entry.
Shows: 2h10
